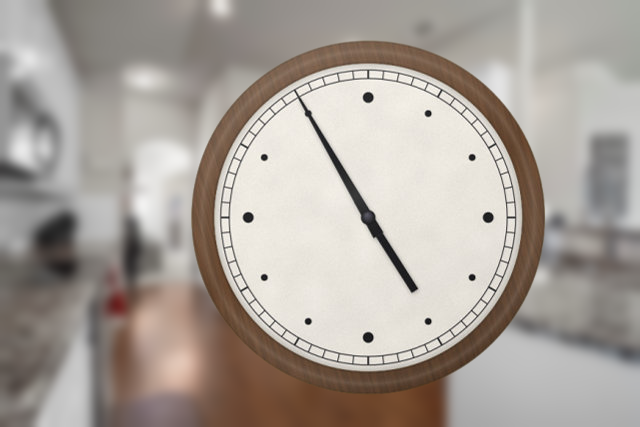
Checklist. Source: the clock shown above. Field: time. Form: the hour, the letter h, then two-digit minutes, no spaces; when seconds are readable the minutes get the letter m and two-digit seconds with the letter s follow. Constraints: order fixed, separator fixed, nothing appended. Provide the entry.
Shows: 4h55
